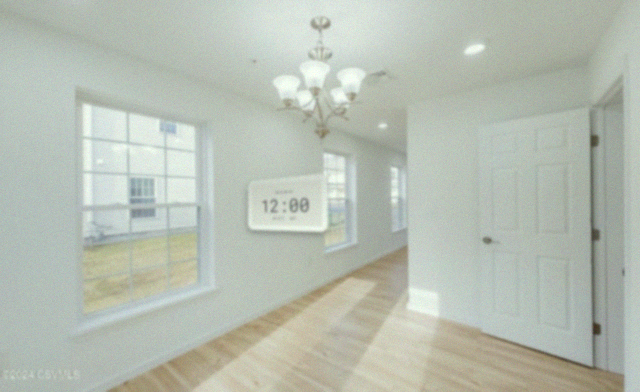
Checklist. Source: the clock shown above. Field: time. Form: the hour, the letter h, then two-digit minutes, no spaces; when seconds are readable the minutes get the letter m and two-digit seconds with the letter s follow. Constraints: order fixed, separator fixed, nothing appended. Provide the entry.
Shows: 12h00
